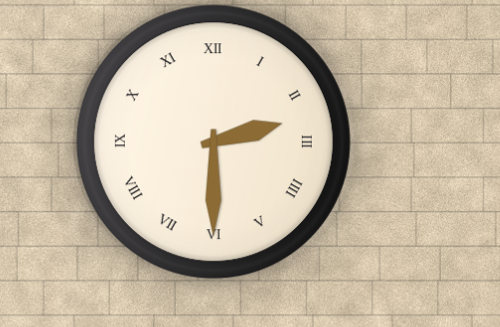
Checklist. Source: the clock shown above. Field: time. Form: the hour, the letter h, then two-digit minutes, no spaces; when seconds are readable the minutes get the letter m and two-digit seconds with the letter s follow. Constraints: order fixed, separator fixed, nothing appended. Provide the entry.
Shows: 2h30
